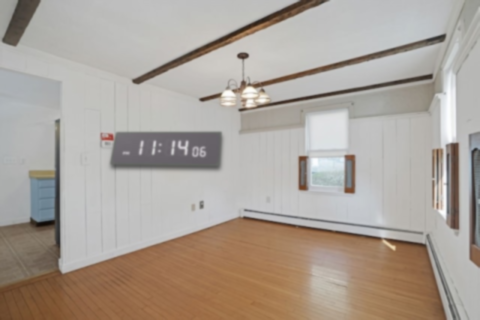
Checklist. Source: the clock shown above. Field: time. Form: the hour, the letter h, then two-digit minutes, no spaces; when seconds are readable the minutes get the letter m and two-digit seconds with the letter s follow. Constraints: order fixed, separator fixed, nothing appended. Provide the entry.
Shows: 11h14
